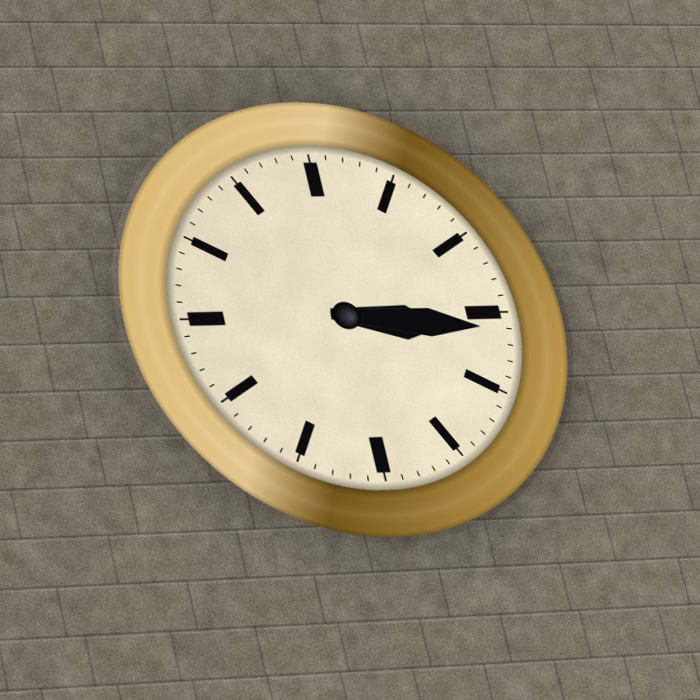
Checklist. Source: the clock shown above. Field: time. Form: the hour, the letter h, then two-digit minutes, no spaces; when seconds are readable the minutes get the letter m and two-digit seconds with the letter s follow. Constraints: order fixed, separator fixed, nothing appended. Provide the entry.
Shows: 3h16
